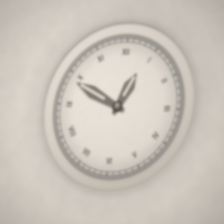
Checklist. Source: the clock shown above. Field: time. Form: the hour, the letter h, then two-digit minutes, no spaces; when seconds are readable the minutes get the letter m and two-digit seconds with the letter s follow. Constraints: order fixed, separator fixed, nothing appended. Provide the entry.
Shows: 12h49
